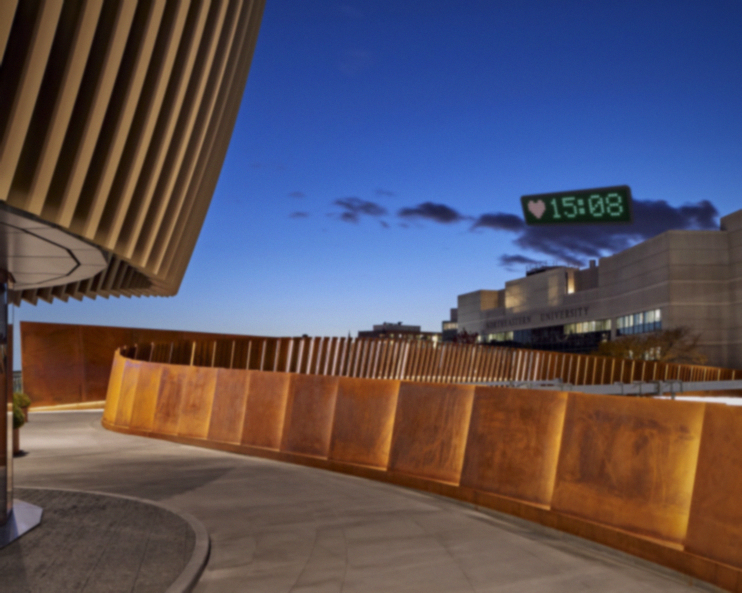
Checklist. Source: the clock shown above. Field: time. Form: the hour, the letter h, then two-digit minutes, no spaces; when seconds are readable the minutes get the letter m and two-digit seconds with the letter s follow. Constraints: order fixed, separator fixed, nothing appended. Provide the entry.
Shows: 15h08
